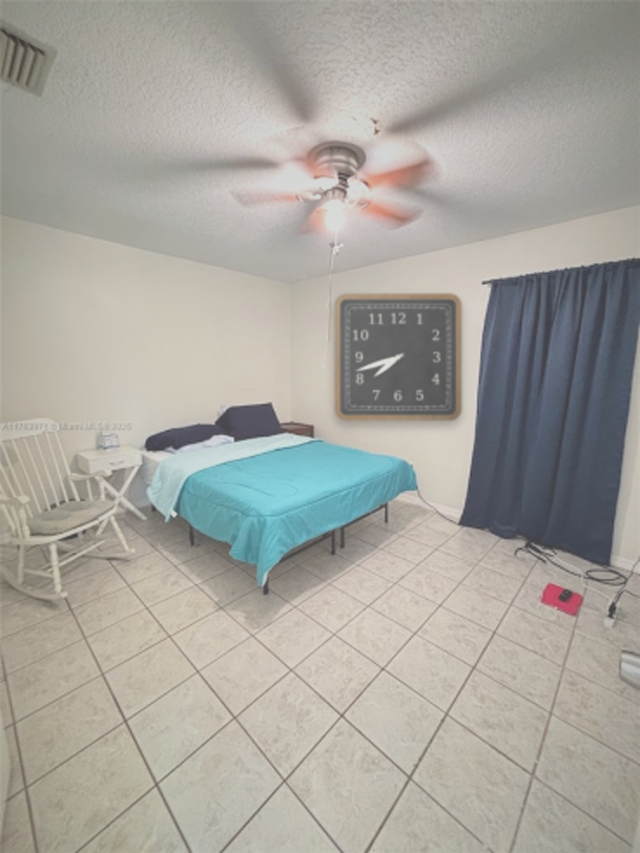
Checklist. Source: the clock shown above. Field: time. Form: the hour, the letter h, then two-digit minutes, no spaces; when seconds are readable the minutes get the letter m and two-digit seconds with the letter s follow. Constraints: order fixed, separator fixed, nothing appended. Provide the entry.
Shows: 7h42
